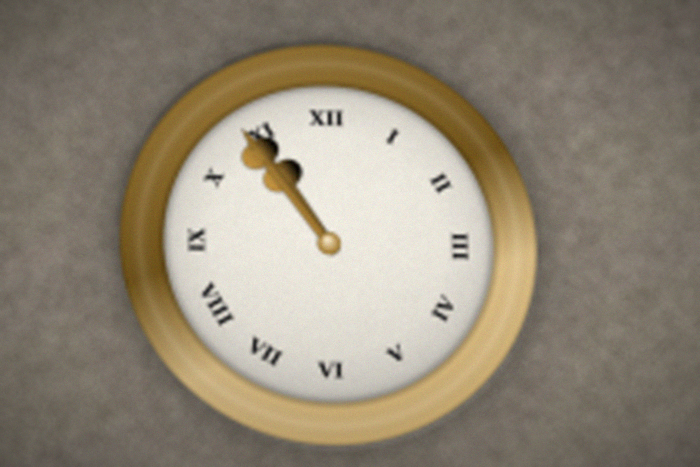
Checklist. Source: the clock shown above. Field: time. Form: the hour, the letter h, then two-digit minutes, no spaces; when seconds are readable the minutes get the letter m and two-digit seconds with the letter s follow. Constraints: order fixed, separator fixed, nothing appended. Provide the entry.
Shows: 10h54
